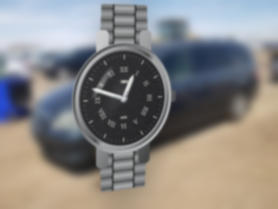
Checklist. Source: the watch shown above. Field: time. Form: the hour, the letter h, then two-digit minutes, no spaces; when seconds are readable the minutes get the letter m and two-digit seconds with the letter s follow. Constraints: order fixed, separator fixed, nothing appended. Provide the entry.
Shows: 12h48
